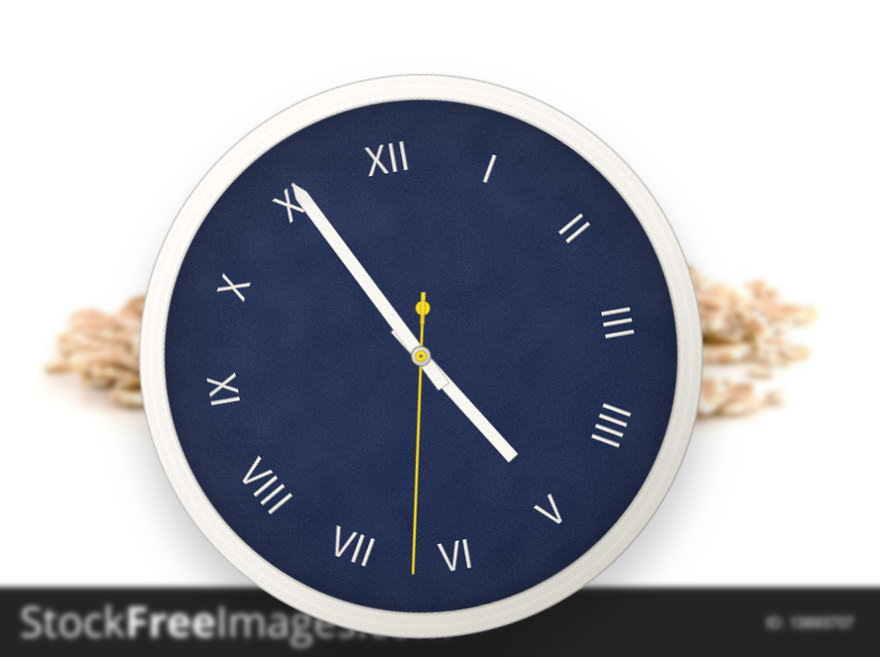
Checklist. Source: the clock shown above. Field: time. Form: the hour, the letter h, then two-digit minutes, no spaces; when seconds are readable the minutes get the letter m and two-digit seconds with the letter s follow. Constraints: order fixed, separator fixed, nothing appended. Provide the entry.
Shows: 4h55m32s
